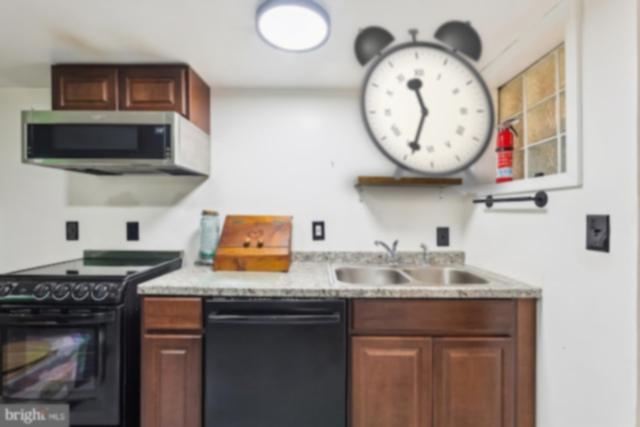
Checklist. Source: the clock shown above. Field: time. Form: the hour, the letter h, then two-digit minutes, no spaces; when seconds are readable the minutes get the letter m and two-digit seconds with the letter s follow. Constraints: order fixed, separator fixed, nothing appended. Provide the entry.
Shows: 11h34
